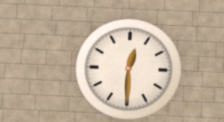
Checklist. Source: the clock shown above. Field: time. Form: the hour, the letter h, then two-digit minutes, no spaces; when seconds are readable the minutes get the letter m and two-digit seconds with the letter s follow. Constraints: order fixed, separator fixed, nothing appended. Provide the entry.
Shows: 12h30
